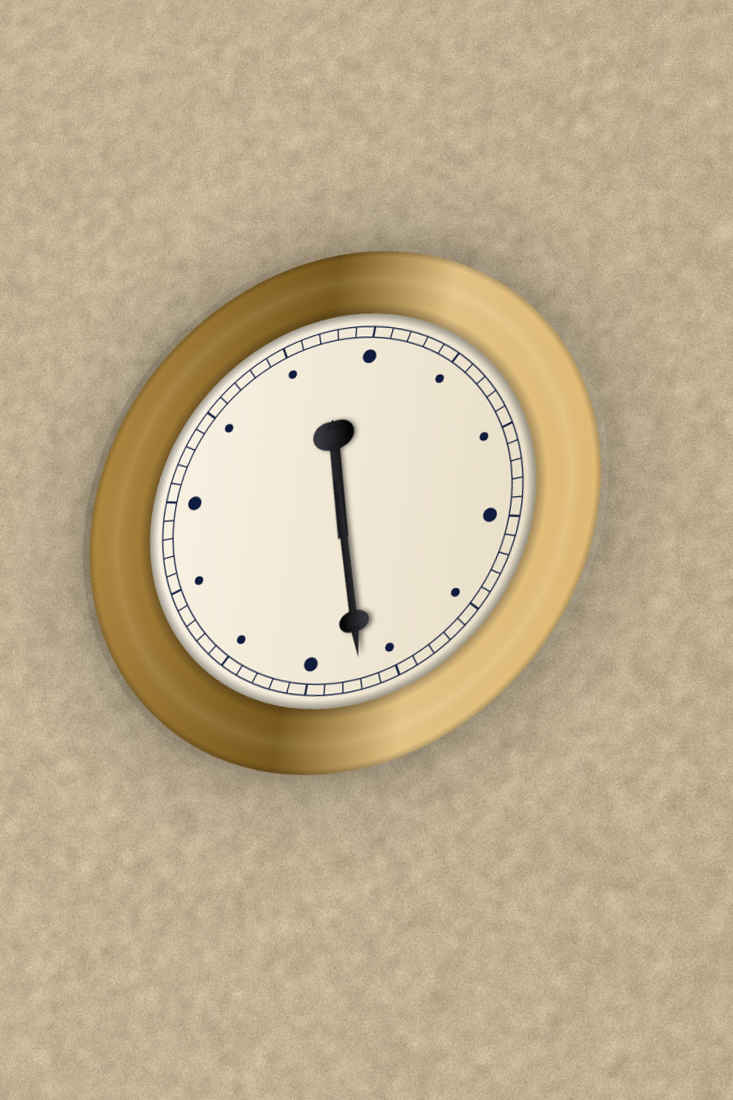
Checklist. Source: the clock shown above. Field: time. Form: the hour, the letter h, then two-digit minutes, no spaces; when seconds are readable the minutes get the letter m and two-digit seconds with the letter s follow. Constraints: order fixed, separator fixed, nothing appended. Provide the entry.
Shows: 11h27
